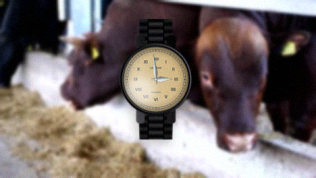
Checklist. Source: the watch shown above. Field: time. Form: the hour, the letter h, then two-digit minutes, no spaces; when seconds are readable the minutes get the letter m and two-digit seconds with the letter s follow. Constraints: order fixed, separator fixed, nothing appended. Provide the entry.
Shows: 2h59
